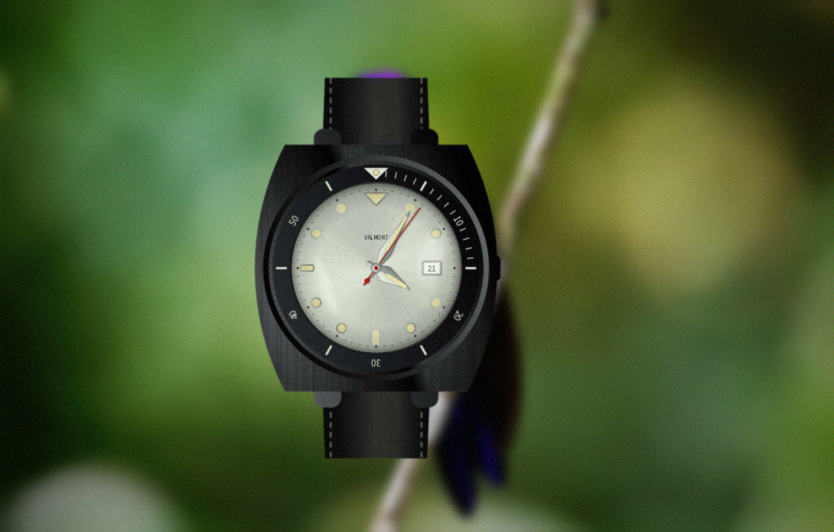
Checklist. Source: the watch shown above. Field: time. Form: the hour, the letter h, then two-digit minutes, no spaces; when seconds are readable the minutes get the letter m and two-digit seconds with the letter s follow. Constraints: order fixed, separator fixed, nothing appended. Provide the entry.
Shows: 4h05m06s
